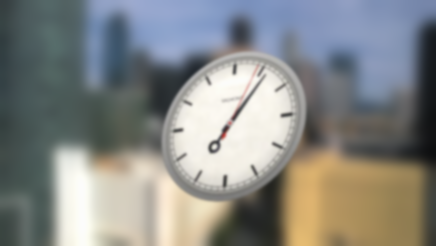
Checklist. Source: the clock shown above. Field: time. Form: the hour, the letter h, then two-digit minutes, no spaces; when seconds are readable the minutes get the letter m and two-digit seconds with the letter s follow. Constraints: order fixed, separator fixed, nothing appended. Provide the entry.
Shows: 7h06m04s
